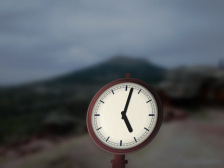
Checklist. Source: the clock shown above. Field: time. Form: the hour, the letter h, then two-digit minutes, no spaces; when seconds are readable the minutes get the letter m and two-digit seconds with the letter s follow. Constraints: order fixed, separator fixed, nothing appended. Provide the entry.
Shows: 5h02
